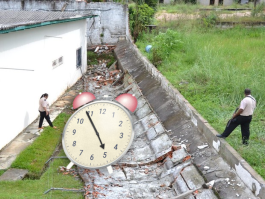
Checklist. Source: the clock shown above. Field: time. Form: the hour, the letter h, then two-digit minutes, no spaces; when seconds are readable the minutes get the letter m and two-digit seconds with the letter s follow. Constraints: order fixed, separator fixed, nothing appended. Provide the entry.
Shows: 4h54
